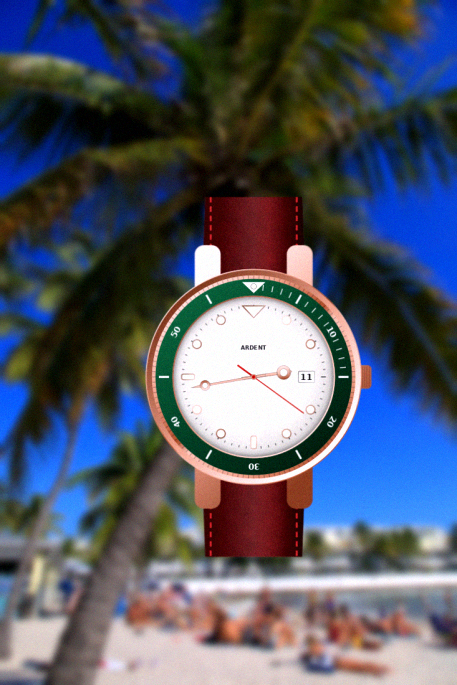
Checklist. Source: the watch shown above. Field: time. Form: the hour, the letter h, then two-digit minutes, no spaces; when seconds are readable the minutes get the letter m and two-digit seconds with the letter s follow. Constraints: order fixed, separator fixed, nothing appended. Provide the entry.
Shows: 2h43m21s
